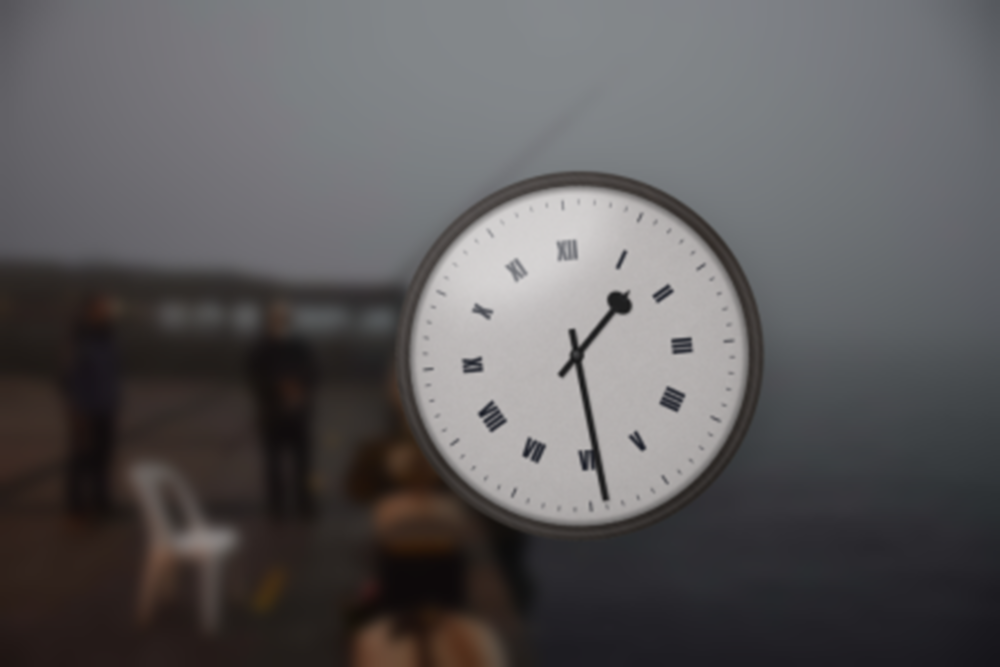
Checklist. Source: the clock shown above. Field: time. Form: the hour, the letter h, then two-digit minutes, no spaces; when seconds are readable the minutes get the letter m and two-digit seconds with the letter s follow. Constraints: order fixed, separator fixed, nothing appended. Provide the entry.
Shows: 1h29
